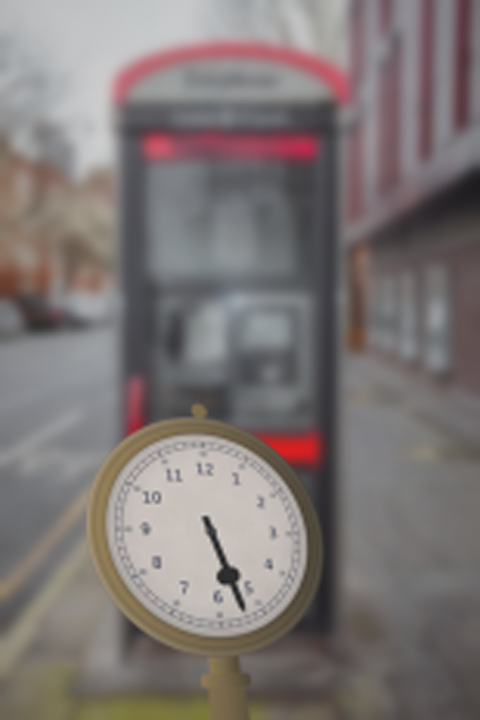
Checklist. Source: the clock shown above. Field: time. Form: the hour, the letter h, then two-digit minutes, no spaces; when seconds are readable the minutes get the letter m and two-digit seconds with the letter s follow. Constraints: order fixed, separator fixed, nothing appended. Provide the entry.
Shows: 5h27
